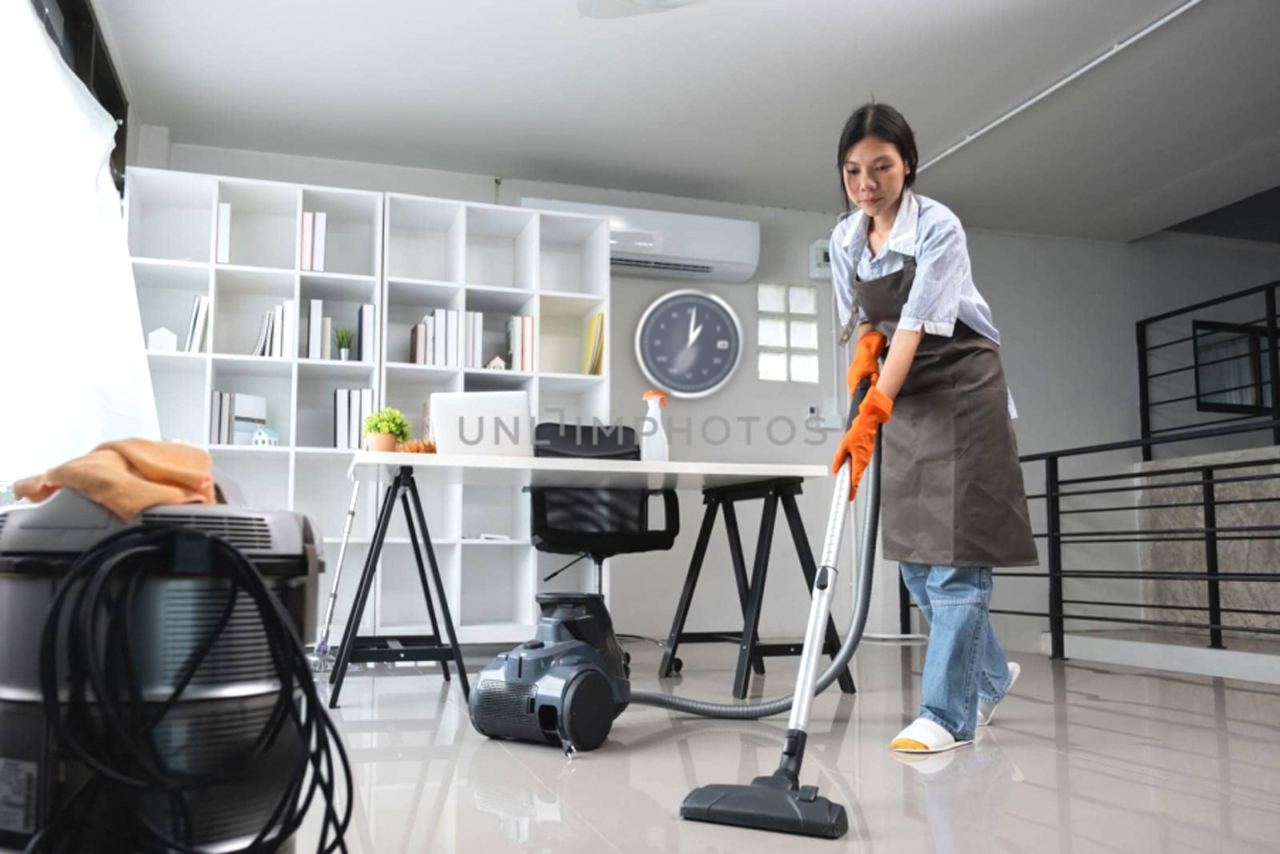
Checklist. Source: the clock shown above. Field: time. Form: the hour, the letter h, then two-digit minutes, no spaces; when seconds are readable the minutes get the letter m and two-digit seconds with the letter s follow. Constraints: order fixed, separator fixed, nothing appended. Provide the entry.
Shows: 1h01
